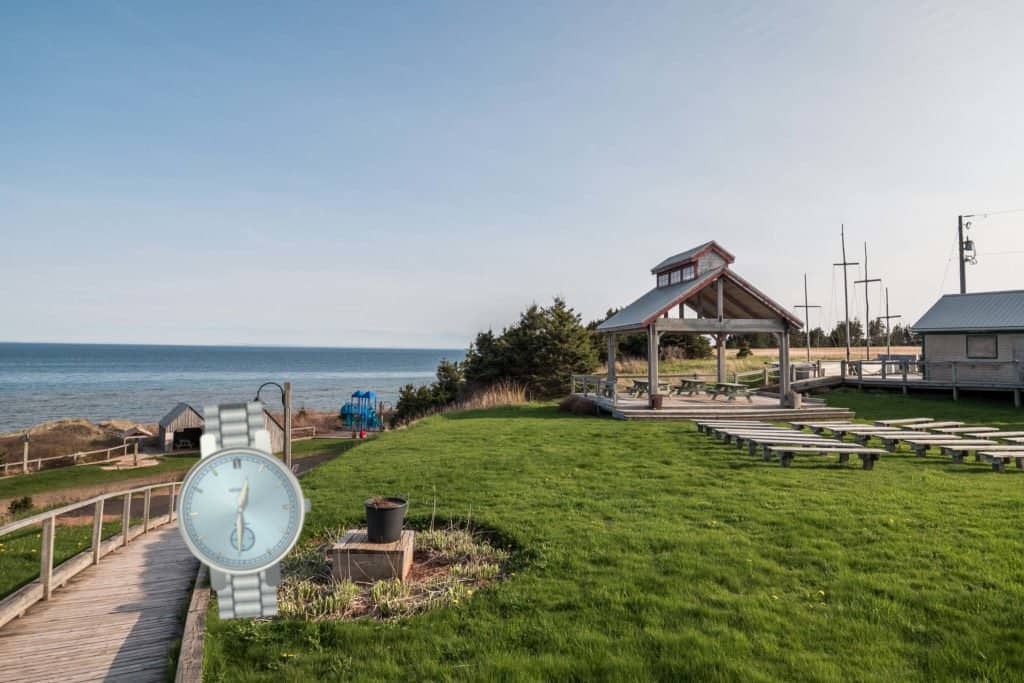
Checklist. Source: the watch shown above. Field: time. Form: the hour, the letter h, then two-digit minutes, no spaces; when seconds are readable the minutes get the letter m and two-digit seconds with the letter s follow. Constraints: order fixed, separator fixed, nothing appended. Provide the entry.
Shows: 12h31
